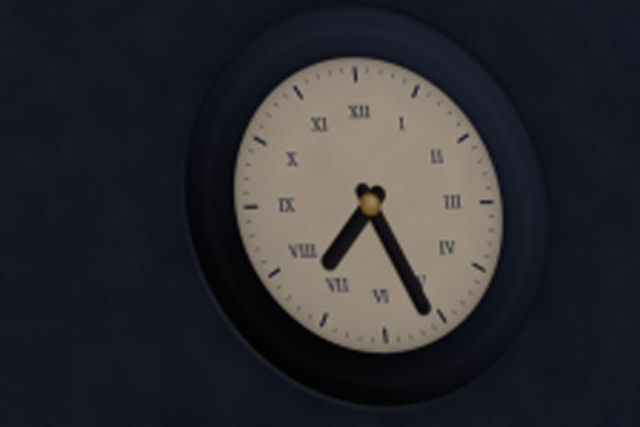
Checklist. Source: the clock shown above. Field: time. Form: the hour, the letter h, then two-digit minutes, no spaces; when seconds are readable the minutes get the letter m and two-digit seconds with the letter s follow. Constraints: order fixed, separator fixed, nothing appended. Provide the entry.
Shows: 7h26
